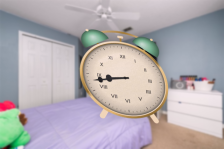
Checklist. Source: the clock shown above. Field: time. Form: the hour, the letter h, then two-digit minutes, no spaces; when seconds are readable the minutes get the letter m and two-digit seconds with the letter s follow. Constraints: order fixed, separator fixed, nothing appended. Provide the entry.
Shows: 8h43
